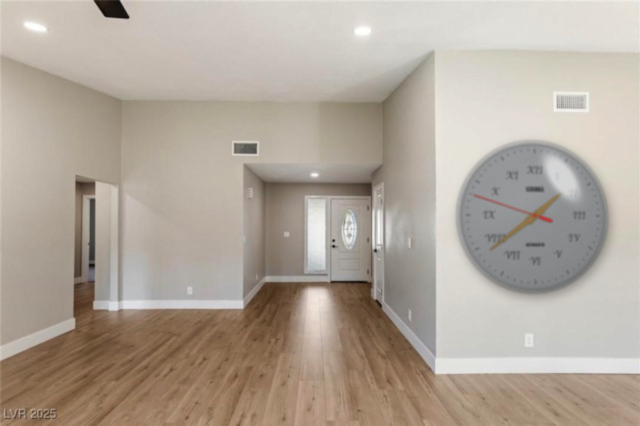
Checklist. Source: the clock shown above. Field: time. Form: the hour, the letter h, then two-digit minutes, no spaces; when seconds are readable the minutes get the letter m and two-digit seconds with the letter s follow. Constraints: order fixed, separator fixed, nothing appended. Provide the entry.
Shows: 1h38m48s
